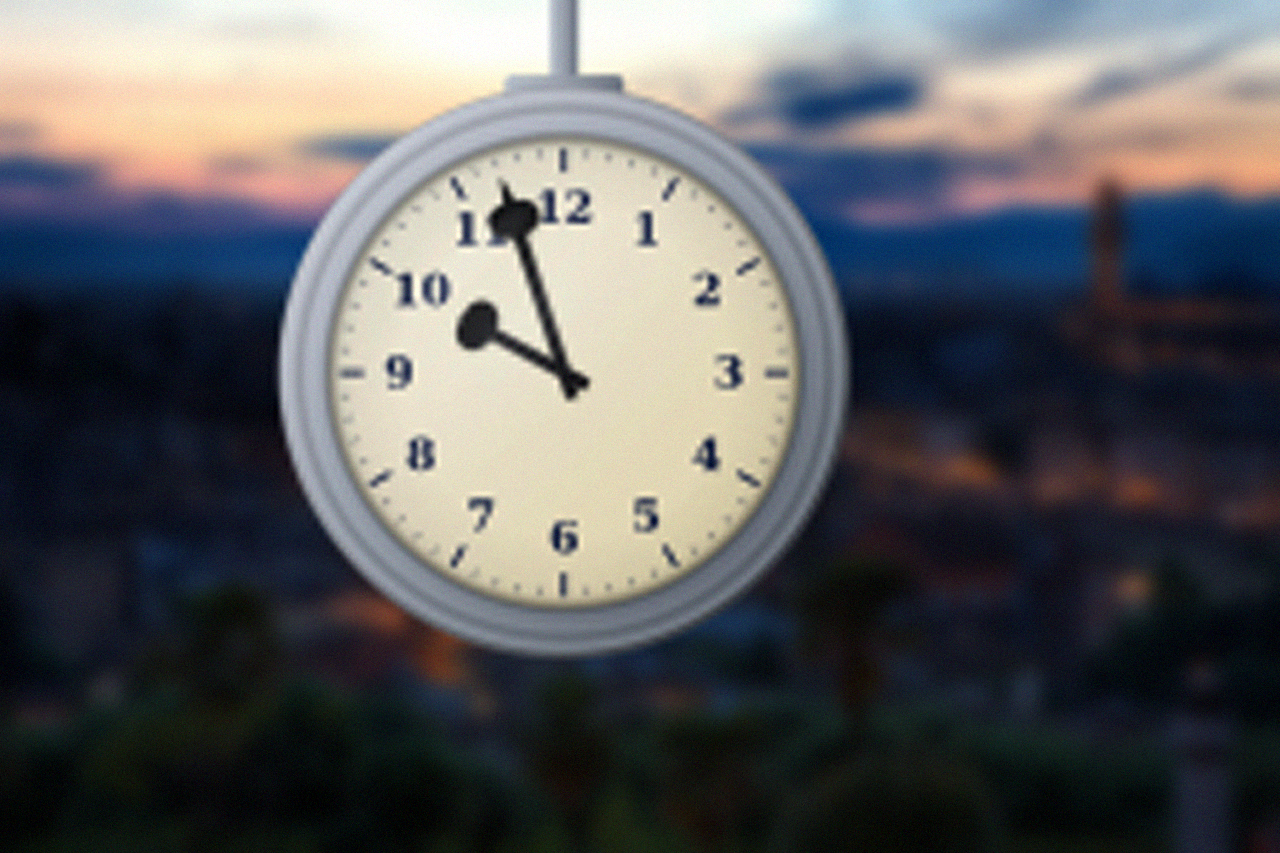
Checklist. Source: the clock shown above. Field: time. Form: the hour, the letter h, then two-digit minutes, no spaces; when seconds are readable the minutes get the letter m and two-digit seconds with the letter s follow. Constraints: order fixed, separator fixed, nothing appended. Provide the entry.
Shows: 9h57
